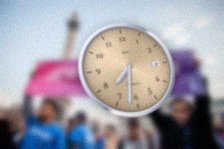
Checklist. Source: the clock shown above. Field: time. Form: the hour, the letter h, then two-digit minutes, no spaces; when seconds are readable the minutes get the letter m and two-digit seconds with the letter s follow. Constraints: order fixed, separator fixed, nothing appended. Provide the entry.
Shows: 7h32
